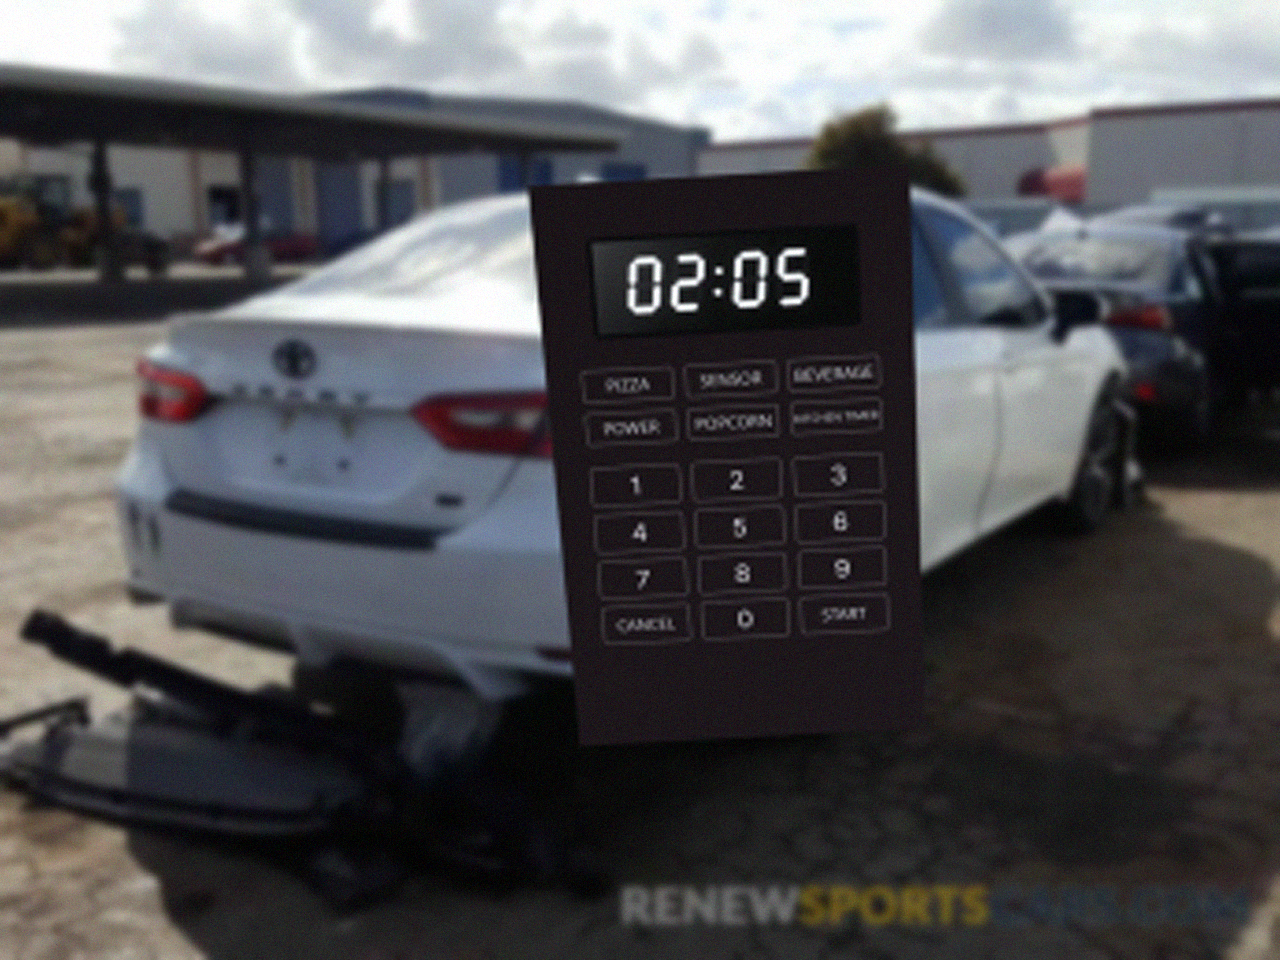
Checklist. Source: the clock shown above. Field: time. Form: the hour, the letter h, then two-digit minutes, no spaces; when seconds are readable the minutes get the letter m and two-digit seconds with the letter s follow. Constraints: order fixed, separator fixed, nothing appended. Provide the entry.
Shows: 2h05
